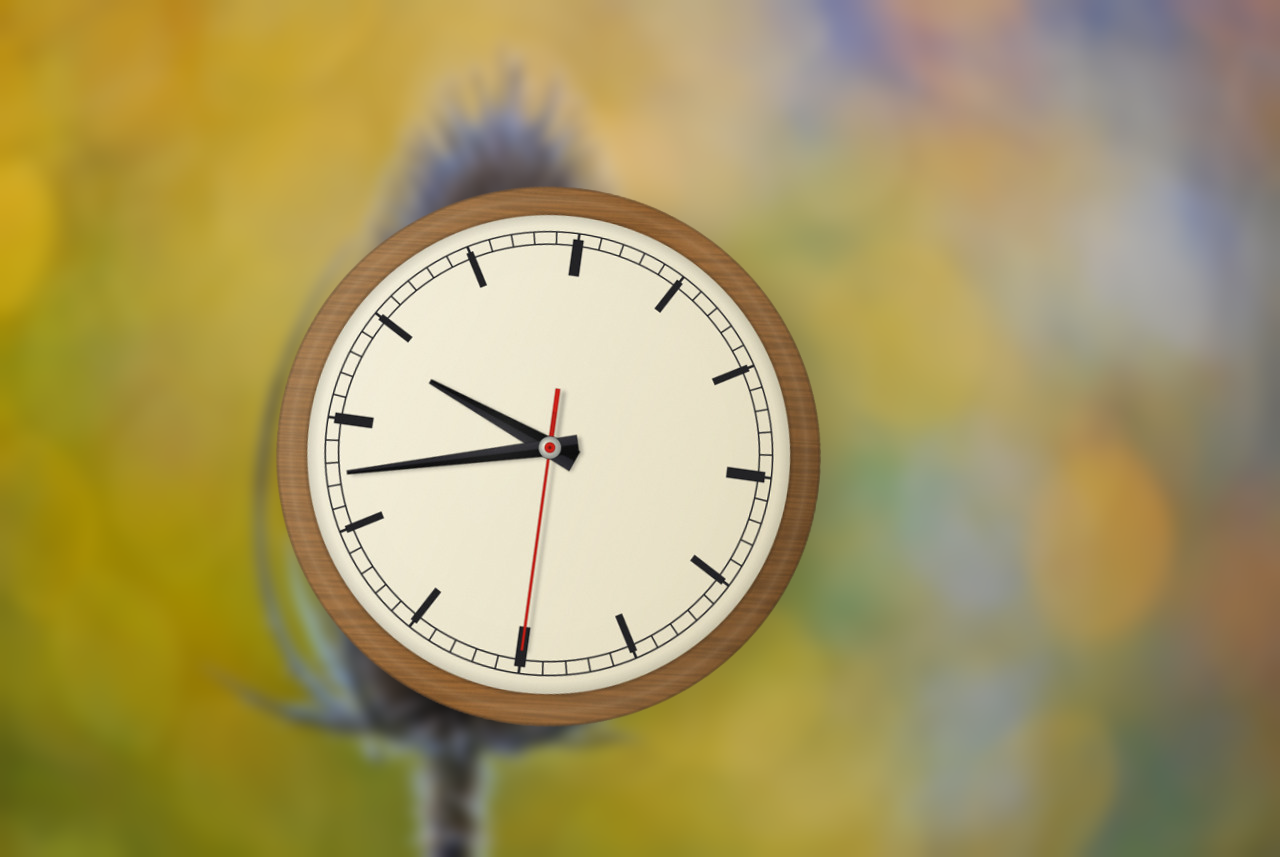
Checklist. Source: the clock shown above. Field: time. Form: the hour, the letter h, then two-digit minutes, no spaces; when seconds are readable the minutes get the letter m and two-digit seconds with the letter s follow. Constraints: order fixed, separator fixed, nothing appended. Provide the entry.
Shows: 9h42m30s
